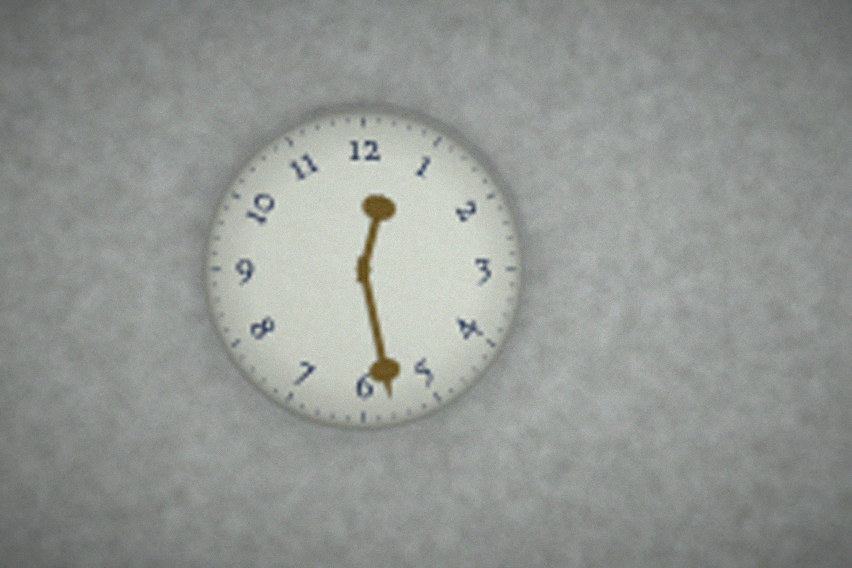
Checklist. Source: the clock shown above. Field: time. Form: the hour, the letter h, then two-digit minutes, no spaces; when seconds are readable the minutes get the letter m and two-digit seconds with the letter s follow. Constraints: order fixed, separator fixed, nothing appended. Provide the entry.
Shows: 12h28
